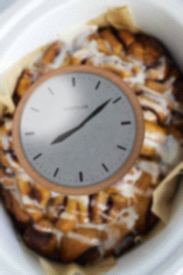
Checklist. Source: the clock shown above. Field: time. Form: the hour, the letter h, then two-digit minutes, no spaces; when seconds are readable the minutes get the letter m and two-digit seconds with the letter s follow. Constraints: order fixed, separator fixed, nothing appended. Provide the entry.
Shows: 8h09
